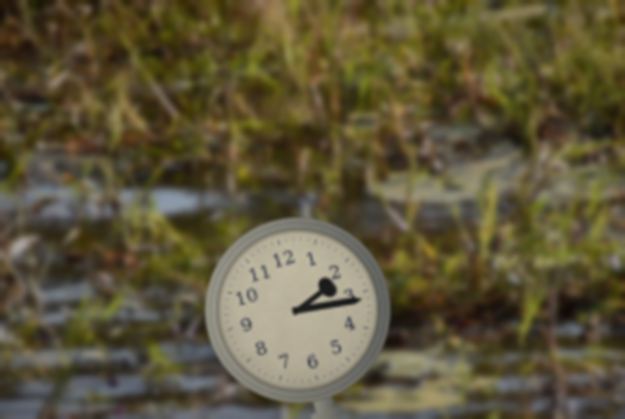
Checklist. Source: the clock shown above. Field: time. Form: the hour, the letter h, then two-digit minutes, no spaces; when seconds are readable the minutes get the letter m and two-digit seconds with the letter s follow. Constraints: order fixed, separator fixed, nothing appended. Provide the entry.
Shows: 2h16
